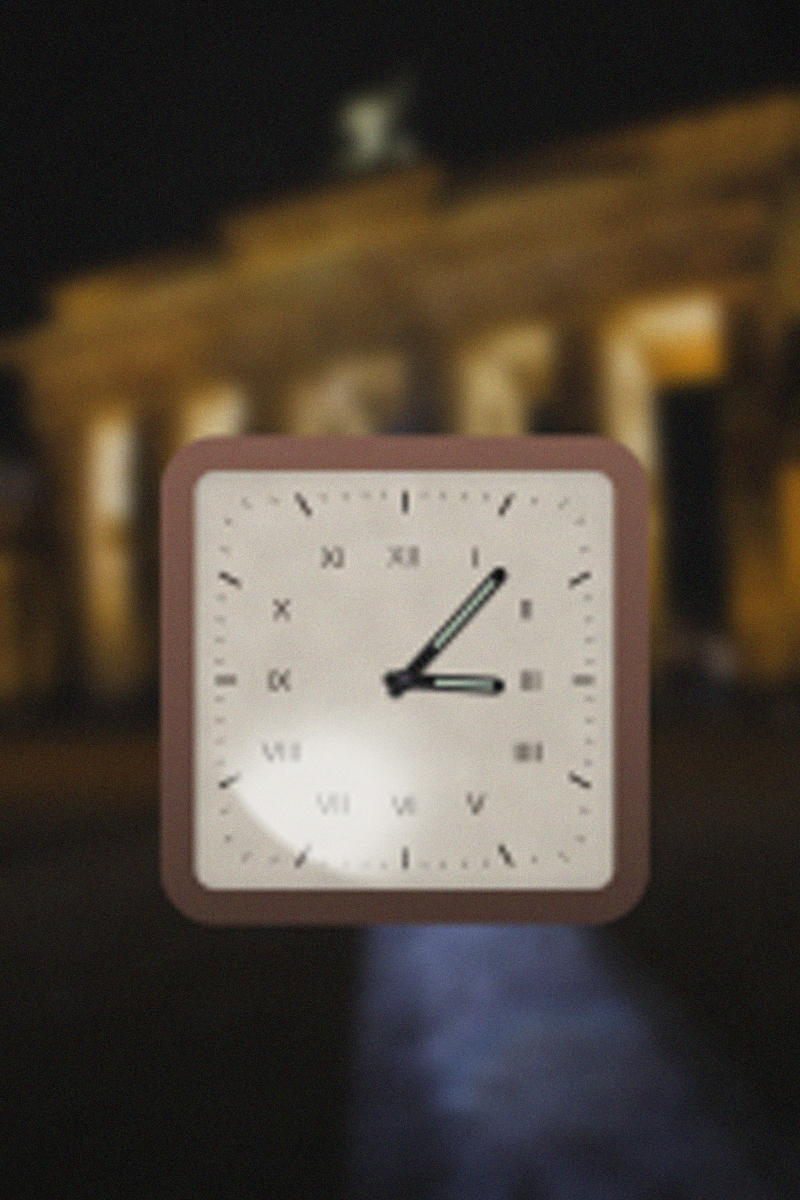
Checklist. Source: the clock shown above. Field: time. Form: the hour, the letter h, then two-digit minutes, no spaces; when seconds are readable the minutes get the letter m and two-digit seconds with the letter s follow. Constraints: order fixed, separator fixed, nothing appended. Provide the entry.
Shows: 3h07
